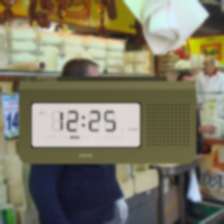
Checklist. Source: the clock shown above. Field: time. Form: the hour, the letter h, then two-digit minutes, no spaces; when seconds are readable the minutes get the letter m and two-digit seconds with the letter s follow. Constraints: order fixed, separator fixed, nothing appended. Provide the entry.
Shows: 12h25
